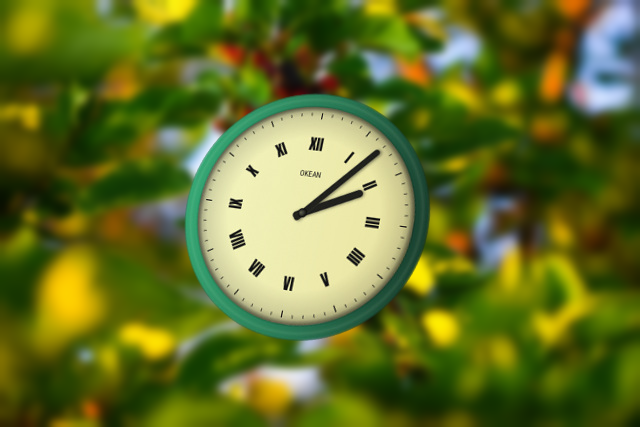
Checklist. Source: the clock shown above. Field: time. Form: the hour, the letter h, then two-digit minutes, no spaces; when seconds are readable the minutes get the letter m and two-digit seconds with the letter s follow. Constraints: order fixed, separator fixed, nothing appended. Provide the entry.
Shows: 2h07
